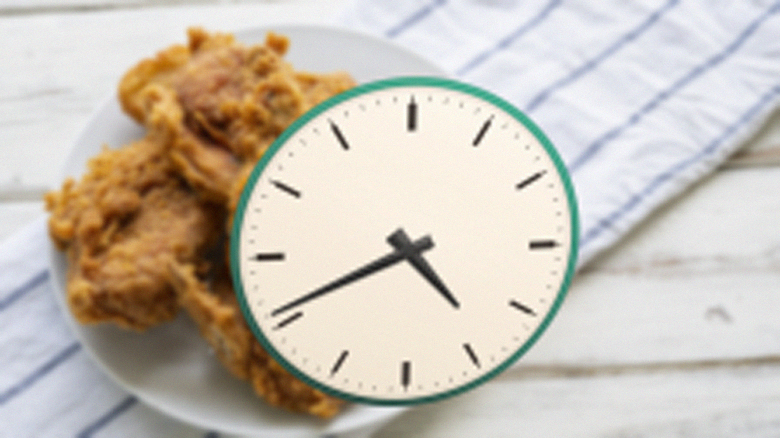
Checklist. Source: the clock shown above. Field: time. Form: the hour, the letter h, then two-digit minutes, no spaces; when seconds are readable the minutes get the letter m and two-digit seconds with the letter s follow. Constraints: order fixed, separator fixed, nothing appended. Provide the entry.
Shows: 4h41
